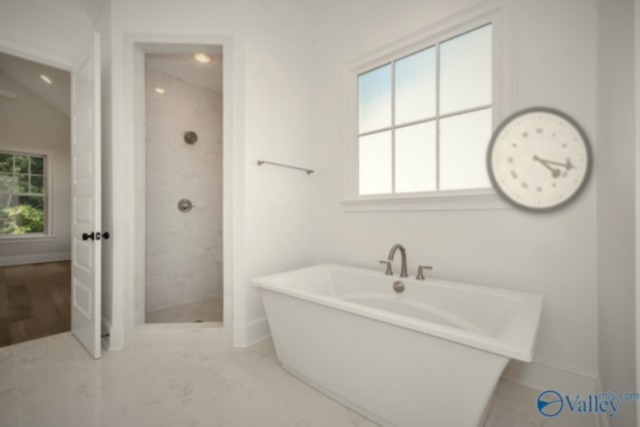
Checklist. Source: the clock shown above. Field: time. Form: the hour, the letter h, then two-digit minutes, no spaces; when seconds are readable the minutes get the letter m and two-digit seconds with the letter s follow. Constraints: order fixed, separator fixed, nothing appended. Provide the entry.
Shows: 4h17
